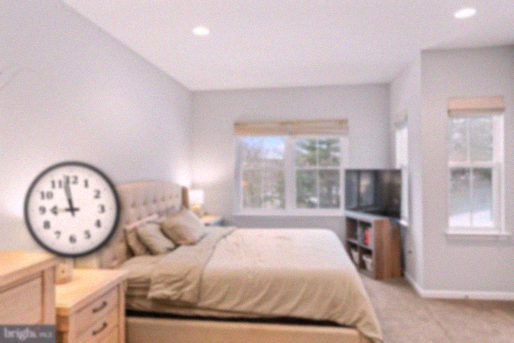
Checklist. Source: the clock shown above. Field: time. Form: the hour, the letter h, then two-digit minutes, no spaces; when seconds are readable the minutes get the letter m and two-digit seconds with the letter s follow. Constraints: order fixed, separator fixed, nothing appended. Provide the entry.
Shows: 8h58
